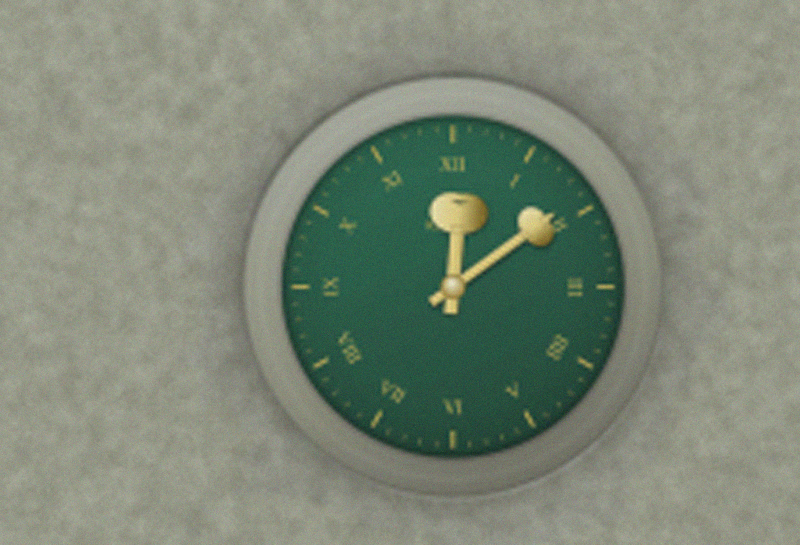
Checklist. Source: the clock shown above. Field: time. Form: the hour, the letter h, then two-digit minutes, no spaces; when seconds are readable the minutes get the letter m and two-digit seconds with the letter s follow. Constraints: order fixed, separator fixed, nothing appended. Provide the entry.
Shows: 12h09
